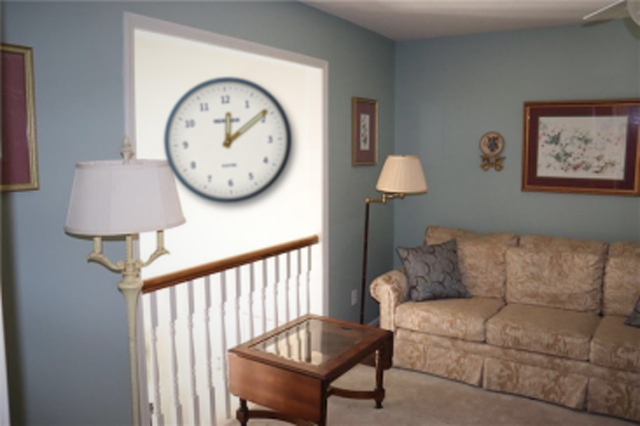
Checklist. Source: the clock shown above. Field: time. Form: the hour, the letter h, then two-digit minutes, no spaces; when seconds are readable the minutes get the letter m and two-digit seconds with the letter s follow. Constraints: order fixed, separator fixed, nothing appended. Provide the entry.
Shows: 12h09
